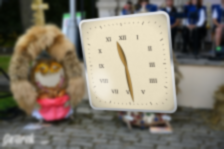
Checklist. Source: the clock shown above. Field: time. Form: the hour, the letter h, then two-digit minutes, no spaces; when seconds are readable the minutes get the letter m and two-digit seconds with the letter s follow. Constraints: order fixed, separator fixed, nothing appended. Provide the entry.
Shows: 11h29
